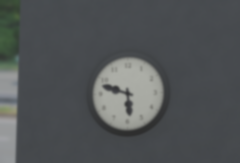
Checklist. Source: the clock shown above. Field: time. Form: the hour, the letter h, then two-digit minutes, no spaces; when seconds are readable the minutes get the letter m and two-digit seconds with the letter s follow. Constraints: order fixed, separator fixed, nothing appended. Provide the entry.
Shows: 5h48
